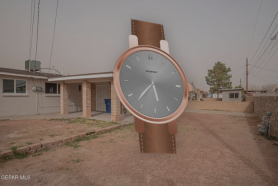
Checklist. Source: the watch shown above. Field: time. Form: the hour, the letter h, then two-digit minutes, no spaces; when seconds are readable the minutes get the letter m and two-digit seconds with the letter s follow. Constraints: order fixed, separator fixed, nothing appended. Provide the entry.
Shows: 5h37
